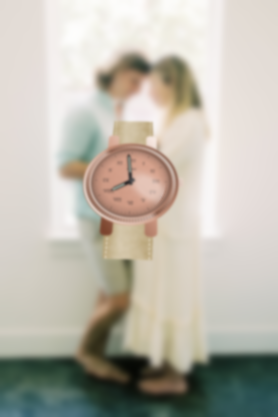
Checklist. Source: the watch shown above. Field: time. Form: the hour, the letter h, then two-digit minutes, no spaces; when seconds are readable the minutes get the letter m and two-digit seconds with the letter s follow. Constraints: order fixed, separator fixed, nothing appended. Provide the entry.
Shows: 7h59
